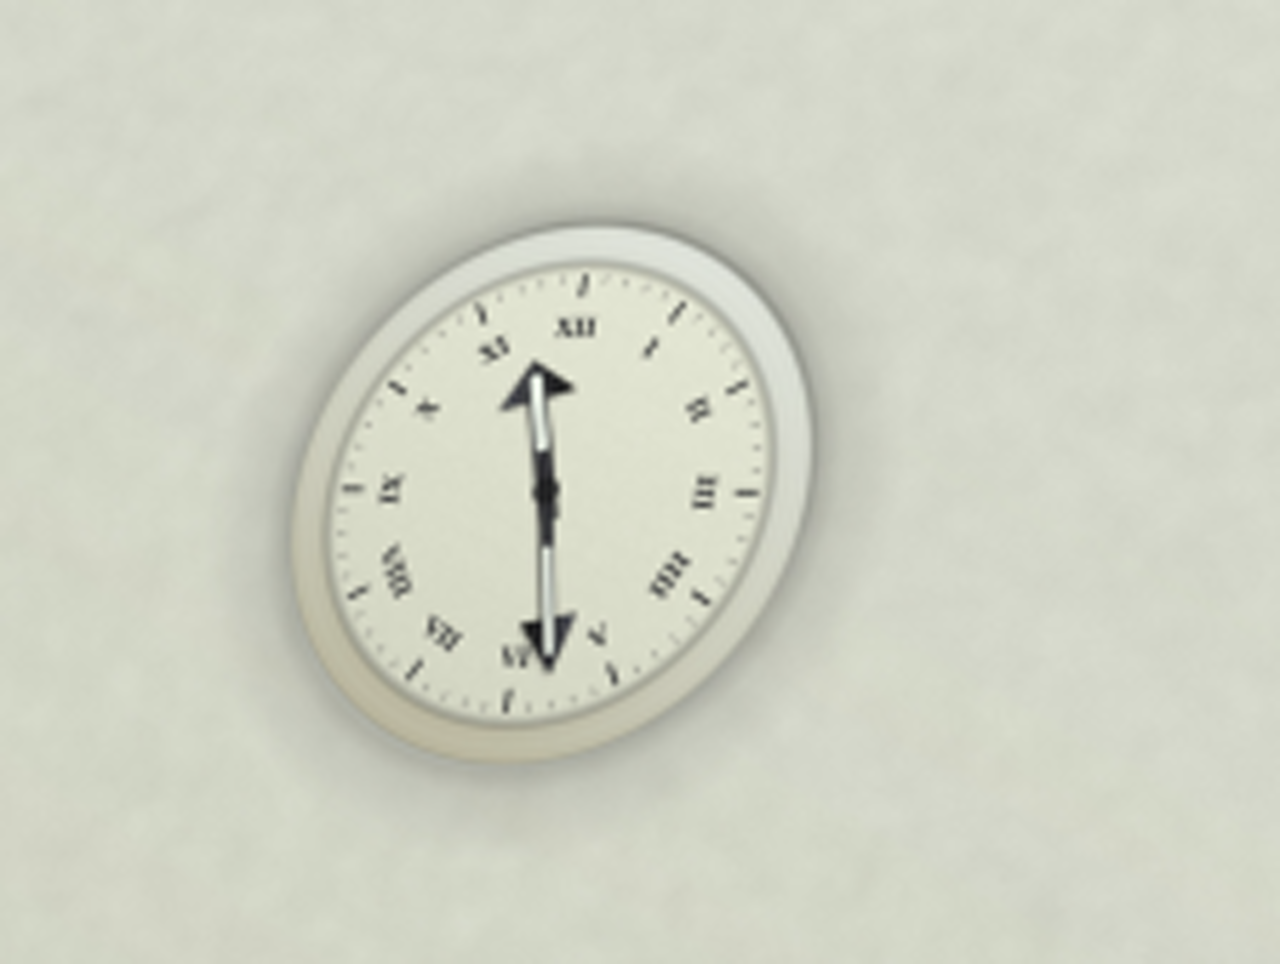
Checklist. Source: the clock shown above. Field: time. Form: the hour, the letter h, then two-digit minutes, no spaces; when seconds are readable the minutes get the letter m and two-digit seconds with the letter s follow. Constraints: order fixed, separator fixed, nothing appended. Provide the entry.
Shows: 11h28
